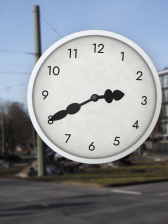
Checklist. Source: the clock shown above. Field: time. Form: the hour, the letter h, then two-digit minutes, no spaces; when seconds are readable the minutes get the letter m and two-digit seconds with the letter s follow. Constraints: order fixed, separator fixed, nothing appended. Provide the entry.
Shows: 2h40
